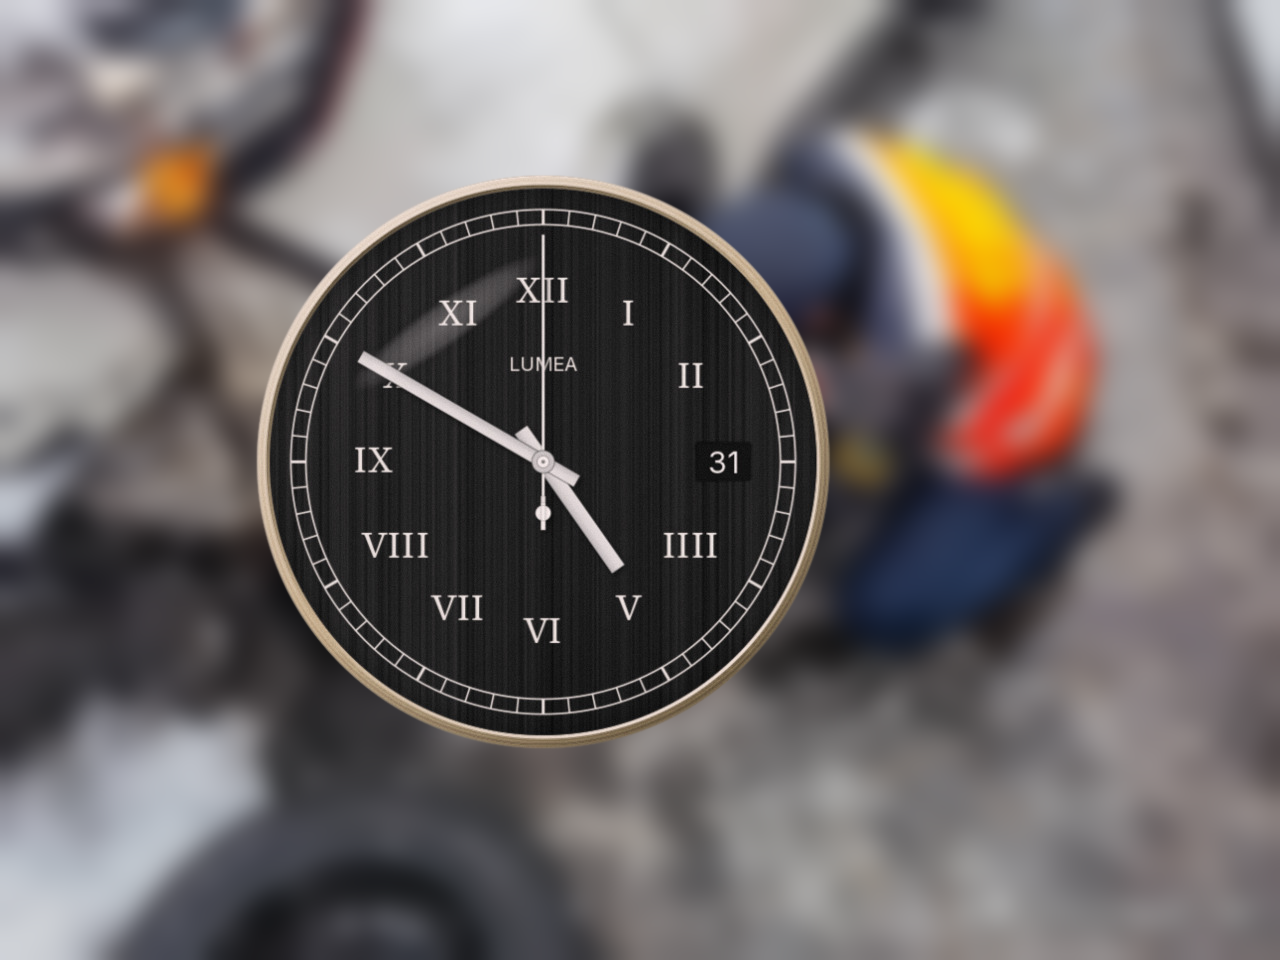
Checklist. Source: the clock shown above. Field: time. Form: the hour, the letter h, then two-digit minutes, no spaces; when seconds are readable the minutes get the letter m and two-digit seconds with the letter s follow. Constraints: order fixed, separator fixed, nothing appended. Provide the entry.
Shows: 4h50m00s
